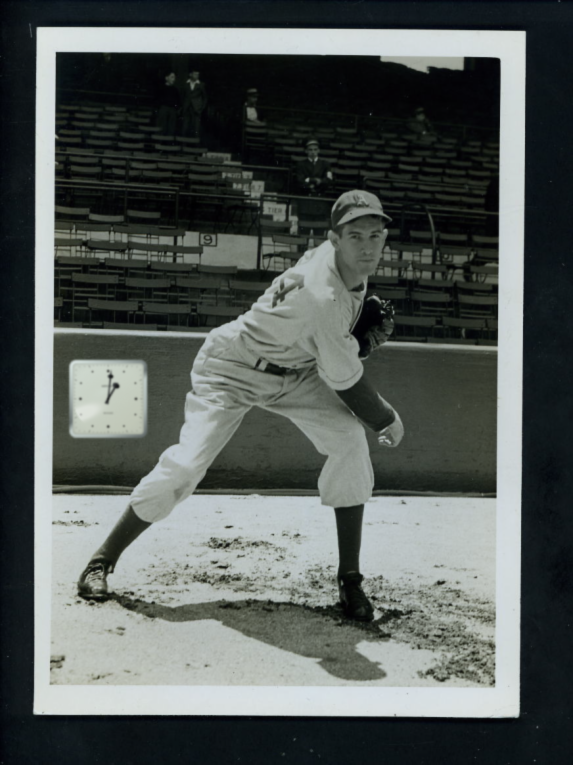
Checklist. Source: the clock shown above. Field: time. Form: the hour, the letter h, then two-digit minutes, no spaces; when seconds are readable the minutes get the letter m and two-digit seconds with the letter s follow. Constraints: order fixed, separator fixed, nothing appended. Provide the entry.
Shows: 1h01
